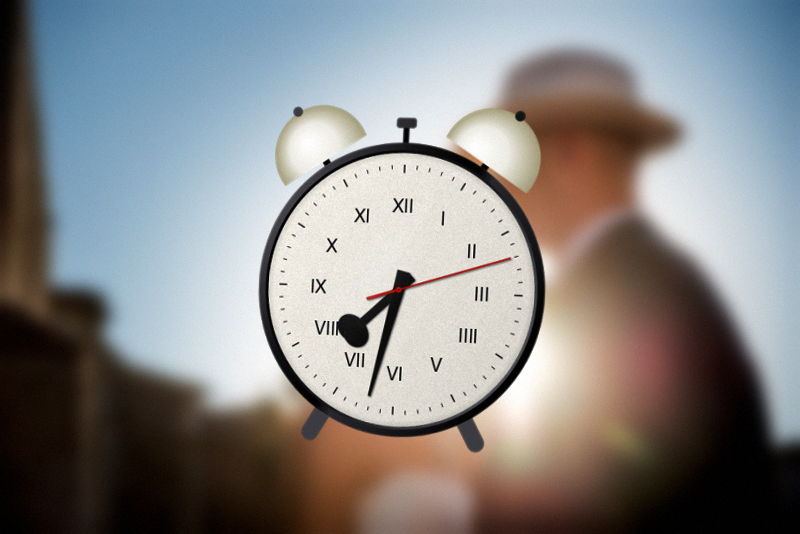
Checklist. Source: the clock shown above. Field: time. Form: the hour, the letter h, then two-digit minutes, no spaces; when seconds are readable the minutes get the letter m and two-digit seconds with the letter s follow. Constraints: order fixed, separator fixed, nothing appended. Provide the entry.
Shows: 7h32m12s
